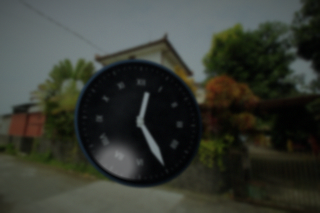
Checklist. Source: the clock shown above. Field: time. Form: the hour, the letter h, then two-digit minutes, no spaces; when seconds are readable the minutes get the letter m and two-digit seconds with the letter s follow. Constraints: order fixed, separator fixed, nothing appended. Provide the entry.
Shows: 12h25
